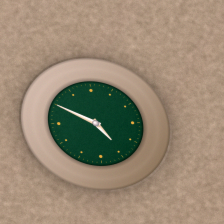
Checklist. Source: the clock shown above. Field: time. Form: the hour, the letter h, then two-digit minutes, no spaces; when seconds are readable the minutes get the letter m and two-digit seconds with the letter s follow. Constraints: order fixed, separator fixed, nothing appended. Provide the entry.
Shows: 4h50
